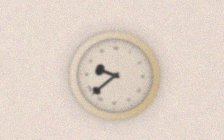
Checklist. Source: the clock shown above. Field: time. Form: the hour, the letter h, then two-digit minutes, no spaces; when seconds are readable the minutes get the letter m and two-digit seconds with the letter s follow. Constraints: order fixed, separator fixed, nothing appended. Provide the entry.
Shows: 9h38
